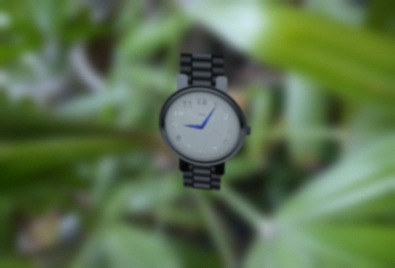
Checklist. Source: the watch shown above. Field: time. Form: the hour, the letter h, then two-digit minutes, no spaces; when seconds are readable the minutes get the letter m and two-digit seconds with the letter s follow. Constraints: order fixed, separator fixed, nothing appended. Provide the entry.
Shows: 9h05
